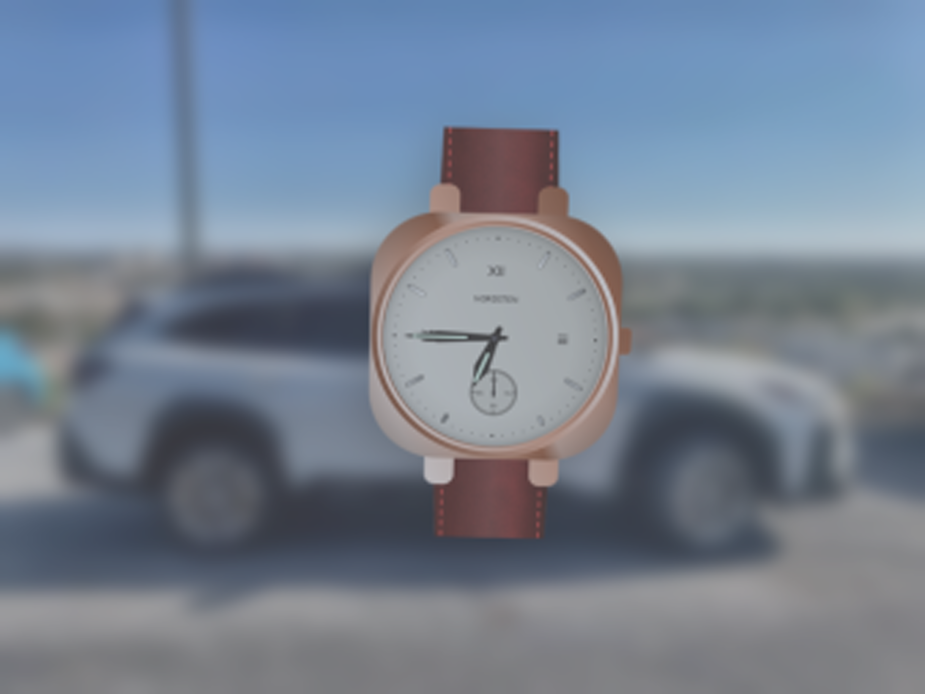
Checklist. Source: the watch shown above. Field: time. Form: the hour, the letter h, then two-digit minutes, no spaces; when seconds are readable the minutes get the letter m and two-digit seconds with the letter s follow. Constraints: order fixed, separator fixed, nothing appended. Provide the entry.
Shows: 6h45
